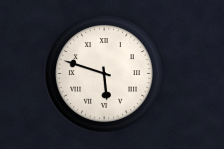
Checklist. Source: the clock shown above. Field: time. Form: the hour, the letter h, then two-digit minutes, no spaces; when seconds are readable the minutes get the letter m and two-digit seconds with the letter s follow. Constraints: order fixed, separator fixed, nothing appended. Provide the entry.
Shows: 5h48
